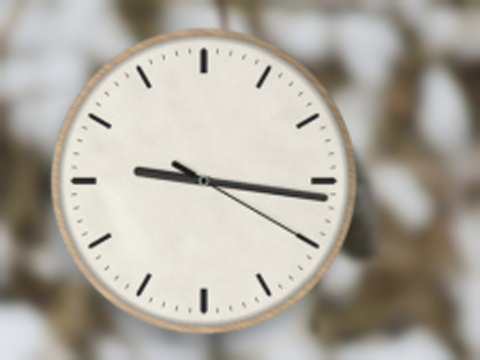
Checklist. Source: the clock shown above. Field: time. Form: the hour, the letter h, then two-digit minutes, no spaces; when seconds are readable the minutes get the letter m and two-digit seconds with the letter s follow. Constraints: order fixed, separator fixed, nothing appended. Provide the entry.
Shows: 9h16m20s
